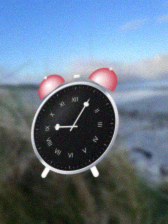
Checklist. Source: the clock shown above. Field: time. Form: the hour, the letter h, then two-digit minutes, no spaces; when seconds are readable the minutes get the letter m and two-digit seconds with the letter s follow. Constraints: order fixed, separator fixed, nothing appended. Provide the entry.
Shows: 9h05
